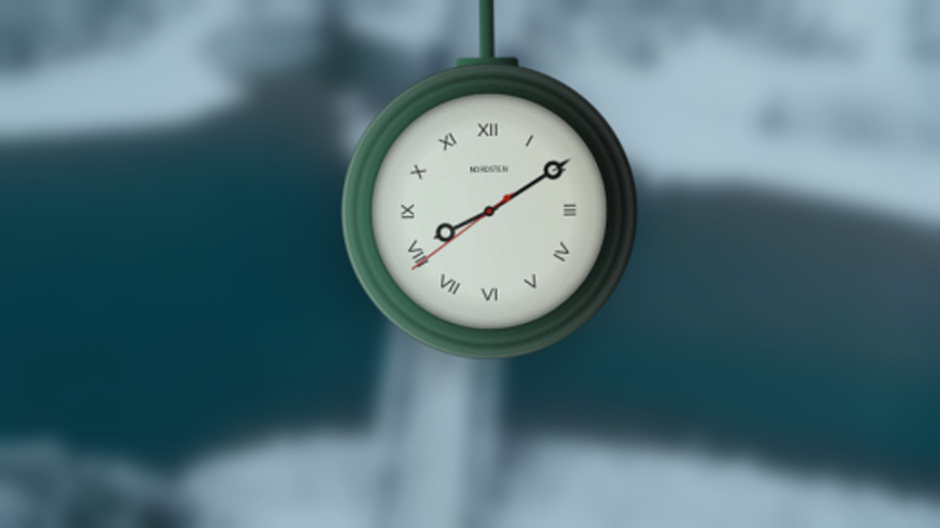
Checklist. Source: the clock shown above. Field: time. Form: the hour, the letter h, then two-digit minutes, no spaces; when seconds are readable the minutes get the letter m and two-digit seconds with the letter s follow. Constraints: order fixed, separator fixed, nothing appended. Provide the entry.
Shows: 8h09m39s
